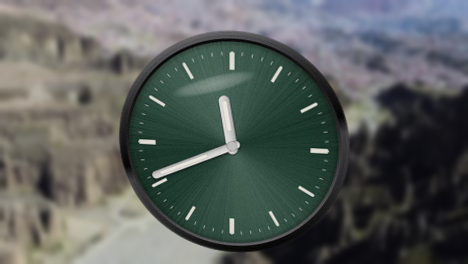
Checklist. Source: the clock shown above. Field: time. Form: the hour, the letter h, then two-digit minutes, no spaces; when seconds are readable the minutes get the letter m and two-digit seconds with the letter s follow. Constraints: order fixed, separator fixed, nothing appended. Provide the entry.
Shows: 11h41
